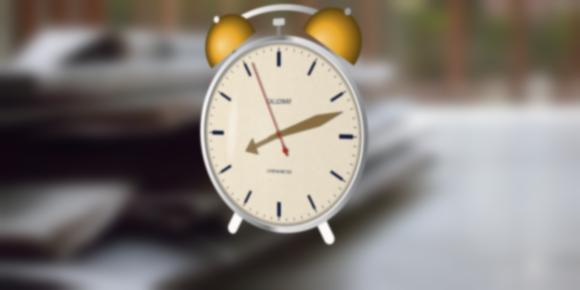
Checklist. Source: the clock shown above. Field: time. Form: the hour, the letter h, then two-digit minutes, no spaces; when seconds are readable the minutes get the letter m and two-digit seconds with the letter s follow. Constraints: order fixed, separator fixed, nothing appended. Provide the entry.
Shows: 8h11m56s
